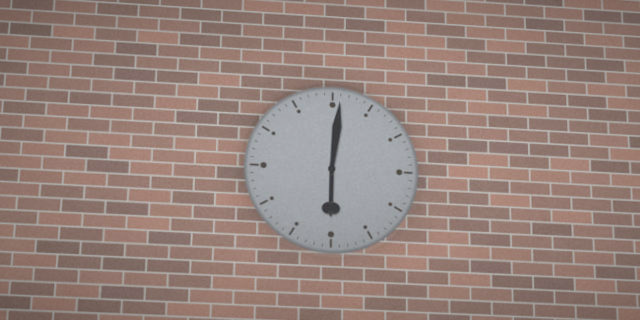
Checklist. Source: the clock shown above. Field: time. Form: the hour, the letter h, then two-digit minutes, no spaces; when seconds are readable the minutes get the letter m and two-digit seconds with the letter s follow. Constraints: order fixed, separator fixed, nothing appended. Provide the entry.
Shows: 6h01
